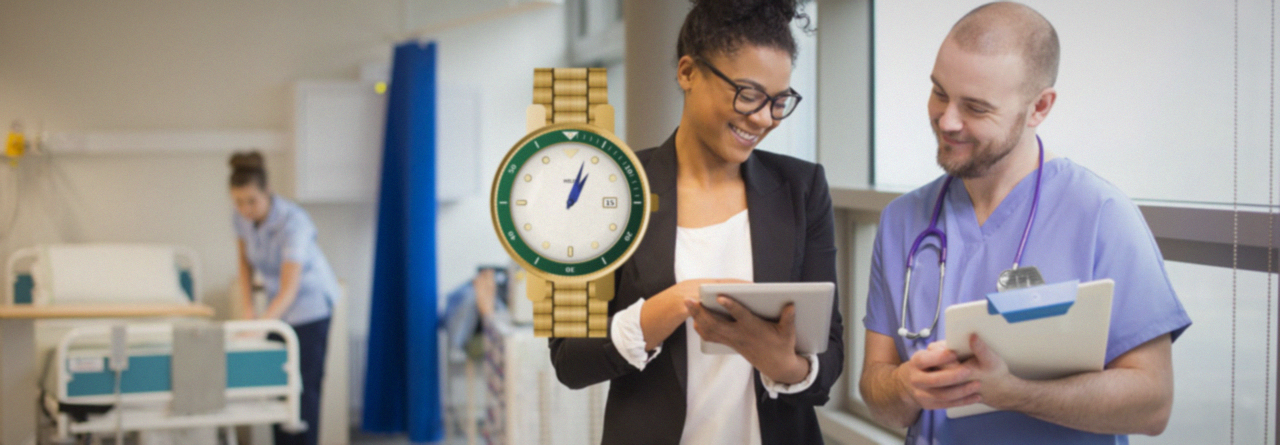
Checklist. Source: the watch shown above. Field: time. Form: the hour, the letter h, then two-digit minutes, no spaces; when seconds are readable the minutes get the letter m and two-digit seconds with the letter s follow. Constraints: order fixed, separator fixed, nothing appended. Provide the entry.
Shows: 1h03
